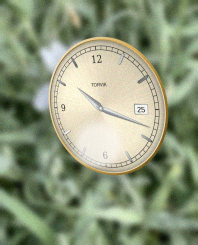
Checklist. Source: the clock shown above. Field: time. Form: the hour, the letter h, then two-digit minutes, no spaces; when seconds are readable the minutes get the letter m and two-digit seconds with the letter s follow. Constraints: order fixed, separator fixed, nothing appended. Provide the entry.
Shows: 10h18
